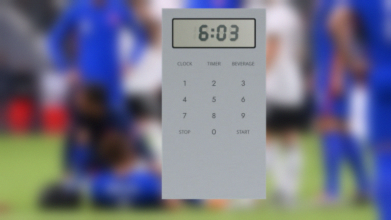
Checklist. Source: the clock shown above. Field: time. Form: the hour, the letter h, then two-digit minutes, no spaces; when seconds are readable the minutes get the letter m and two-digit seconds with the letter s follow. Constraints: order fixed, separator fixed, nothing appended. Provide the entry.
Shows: 6h03
